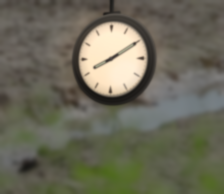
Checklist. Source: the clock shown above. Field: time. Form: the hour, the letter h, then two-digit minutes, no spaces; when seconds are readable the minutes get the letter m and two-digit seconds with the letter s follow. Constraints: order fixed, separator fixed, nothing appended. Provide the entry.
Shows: 8h10
